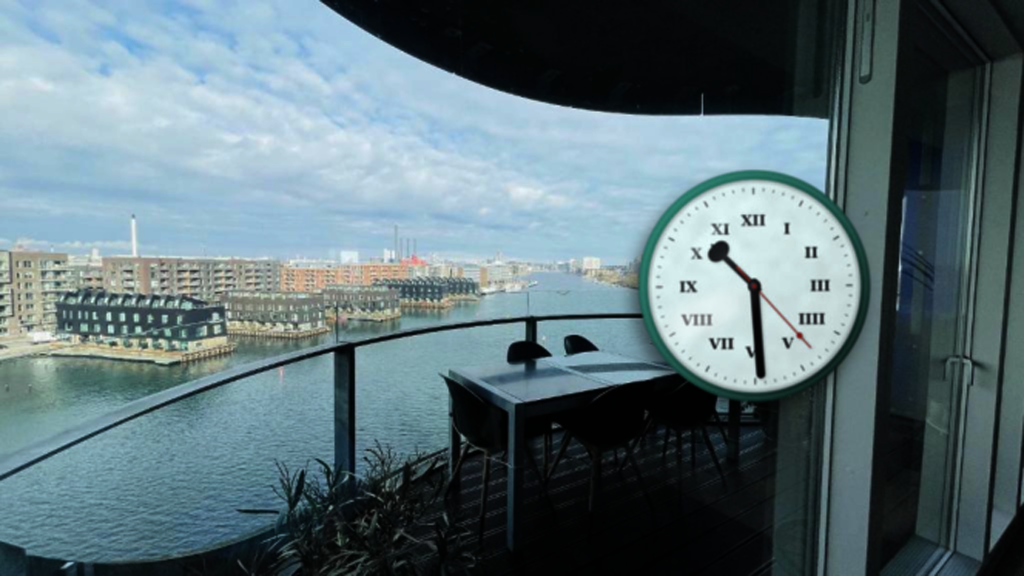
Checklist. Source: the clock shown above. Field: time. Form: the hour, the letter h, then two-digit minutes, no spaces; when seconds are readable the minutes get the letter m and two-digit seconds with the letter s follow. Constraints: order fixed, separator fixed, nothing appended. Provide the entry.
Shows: 10h29m23s
